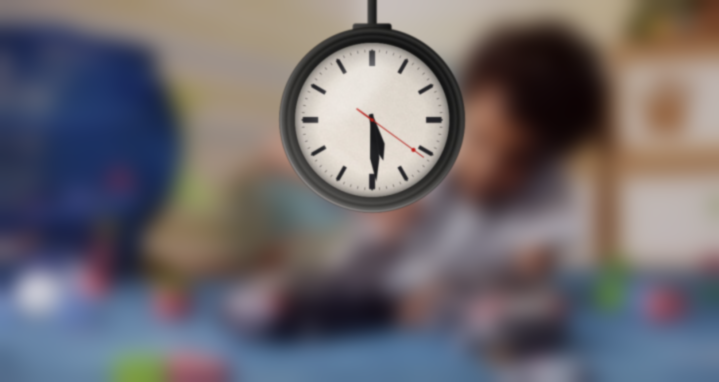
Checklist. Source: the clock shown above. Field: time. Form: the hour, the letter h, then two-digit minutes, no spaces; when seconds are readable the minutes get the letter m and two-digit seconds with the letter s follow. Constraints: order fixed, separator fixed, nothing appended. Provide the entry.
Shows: 5h29m21s
